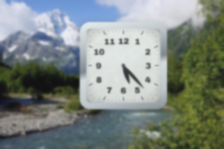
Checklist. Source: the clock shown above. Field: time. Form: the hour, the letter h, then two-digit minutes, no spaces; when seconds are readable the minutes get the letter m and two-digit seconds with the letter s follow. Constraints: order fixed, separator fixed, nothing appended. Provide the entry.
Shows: 5h23
